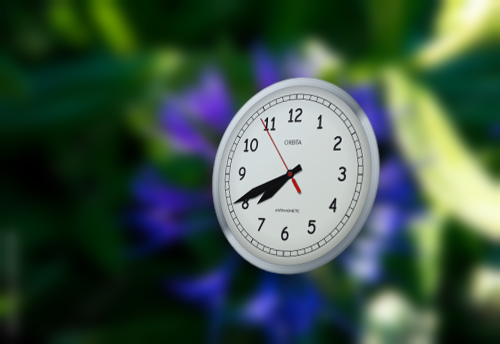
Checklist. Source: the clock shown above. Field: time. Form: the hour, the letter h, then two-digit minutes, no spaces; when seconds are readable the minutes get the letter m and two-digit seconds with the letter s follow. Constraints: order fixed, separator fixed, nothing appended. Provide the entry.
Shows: 7h40m54s
